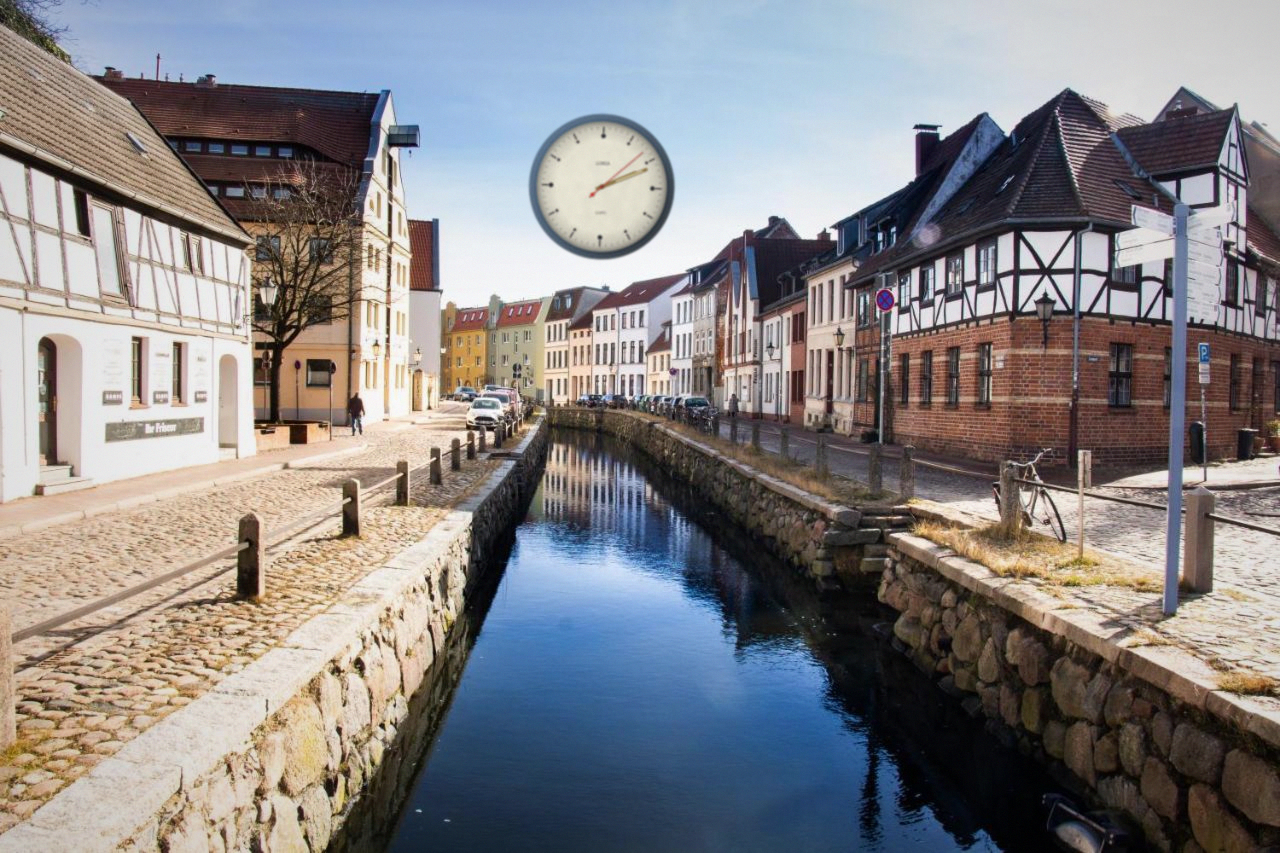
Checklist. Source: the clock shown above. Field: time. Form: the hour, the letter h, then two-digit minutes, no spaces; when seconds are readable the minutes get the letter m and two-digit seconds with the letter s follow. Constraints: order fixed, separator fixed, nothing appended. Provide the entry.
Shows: 2h11m08s
